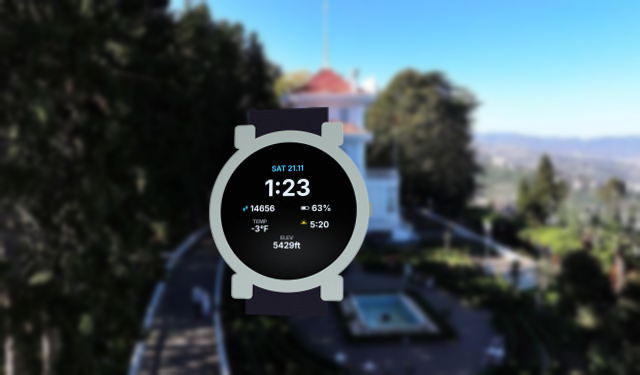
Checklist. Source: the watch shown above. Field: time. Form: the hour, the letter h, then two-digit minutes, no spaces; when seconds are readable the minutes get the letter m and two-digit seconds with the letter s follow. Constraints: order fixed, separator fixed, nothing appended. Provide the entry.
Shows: 1h23
